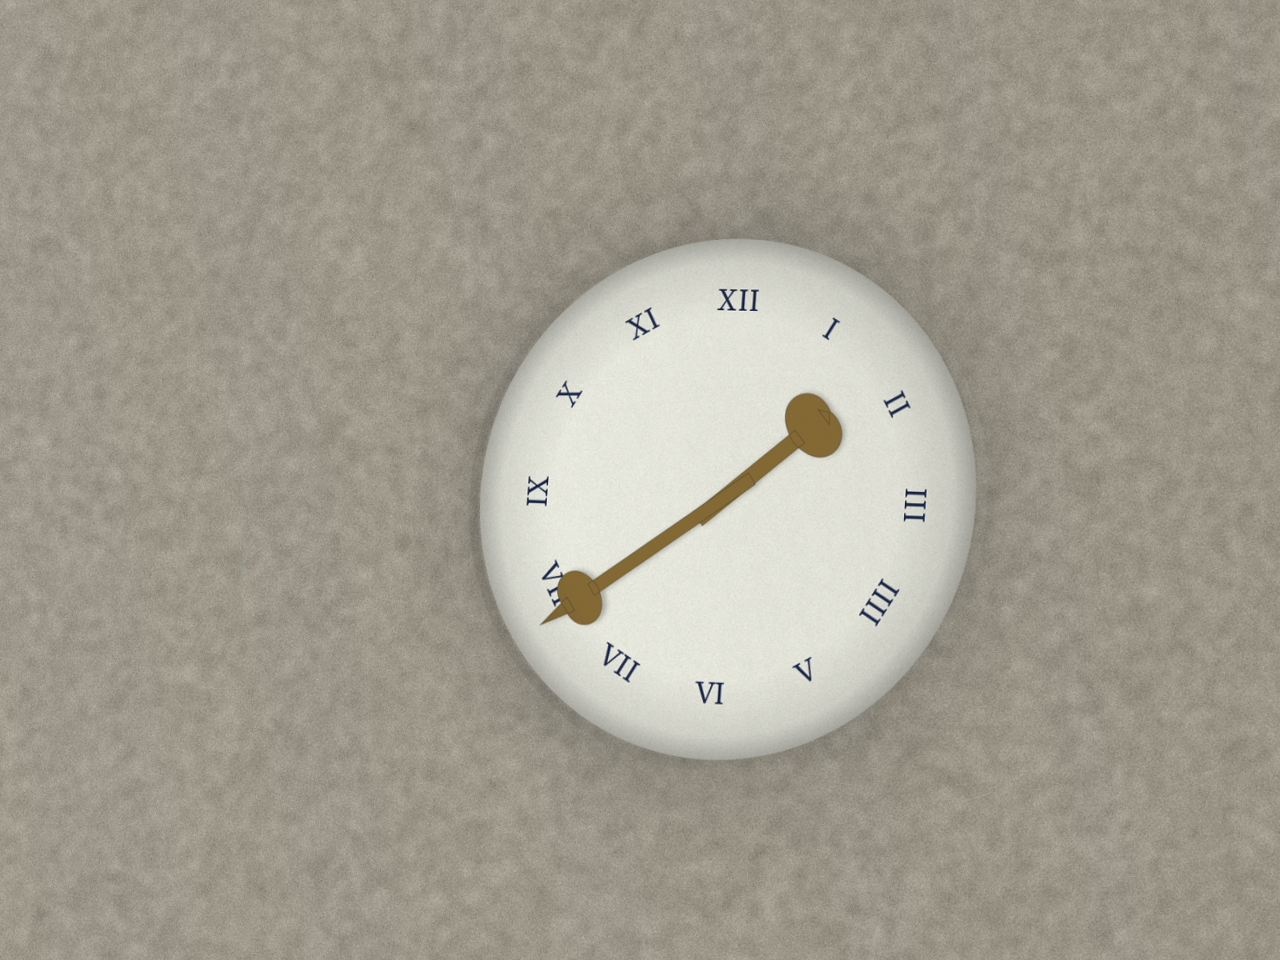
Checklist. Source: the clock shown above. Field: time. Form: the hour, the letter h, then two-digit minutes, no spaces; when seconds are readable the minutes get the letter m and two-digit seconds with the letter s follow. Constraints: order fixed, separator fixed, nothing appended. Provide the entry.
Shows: 1h39
